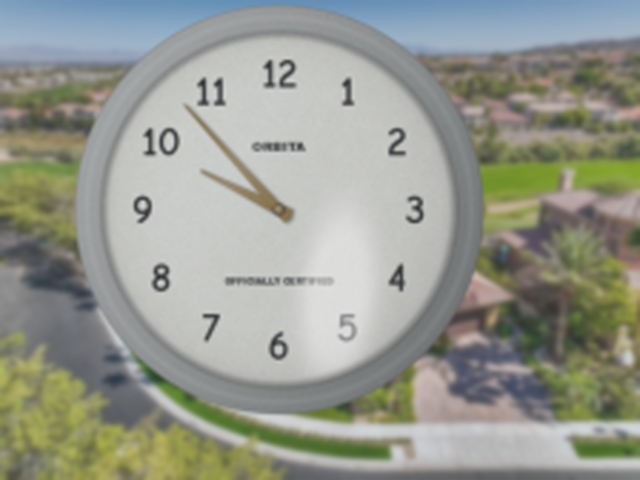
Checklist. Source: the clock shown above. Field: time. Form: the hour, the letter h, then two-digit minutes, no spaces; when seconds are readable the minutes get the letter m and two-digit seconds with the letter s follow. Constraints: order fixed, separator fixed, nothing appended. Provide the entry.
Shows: 9h53
